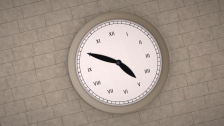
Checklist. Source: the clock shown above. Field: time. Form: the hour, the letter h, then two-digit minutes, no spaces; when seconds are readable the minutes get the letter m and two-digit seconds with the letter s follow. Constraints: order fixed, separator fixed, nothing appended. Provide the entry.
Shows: 4h50
